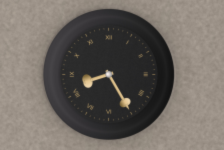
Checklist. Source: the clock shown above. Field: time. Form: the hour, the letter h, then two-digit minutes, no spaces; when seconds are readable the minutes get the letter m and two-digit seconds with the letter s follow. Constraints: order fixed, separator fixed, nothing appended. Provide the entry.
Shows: 8h25
